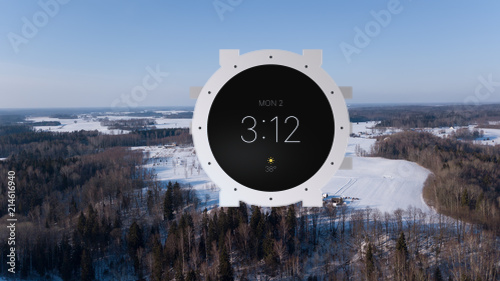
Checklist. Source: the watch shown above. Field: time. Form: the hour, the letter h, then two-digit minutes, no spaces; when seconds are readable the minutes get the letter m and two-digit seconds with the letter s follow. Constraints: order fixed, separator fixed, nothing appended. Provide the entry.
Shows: 3h12
